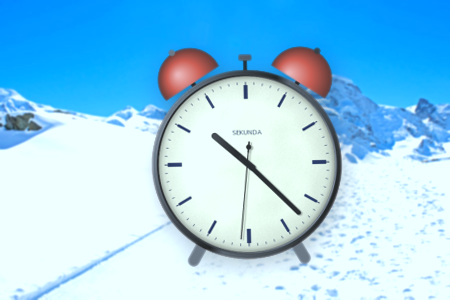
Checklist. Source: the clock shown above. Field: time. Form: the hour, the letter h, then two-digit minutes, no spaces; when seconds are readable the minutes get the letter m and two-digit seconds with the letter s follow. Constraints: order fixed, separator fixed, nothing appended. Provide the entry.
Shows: 10h22m31s
